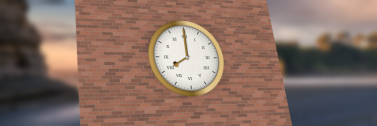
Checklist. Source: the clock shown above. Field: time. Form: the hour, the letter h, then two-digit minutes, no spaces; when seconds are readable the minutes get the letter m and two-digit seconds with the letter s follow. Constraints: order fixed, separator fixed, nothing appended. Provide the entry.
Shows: 8h00
